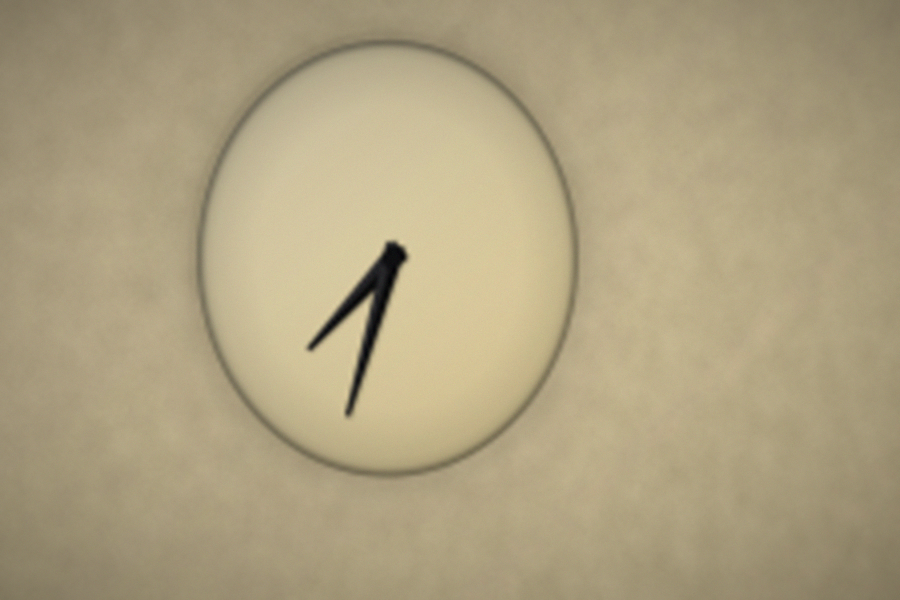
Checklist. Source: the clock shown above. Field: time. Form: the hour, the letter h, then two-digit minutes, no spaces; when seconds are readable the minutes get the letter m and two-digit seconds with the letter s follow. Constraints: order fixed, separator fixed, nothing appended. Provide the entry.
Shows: 7h33
